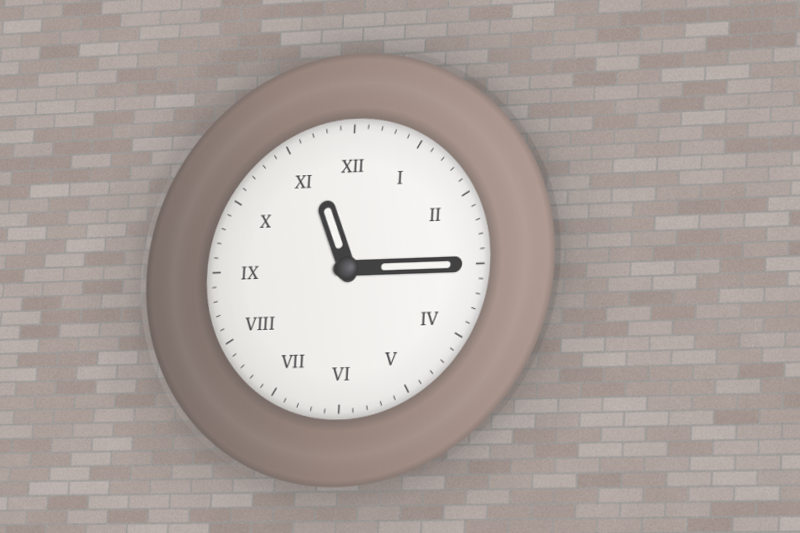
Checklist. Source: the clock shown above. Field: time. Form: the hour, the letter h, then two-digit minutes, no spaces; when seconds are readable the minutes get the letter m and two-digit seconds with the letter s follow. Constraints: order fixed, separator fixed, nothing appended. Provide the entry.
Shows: 11h15
